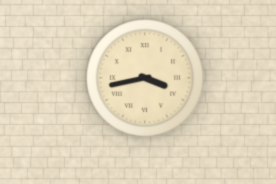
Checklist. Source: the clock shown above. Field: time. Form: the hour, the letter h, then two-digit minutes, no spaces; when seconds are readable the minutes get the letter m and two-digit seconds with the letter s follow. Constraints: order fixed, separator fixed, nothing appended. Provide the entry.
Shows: 3h43
